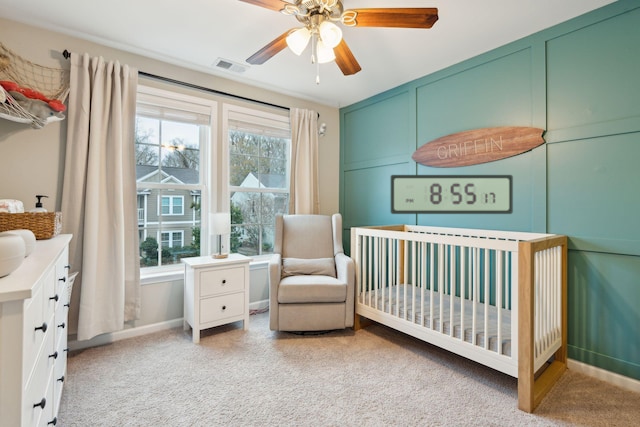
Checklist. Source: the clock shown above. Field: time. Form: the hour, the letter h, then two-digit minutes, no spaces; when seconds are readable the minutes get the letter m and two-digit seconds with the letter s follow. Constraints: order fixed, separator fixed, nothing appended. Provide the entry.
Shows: 8h55m17s
